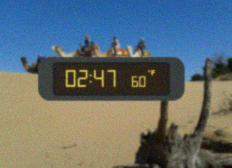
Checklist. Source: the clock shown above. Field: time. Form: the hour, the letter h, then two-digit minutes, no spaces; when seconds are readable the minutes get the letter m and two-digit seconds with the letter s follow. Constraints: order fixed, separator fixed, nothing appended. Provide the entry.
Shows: 2h47
